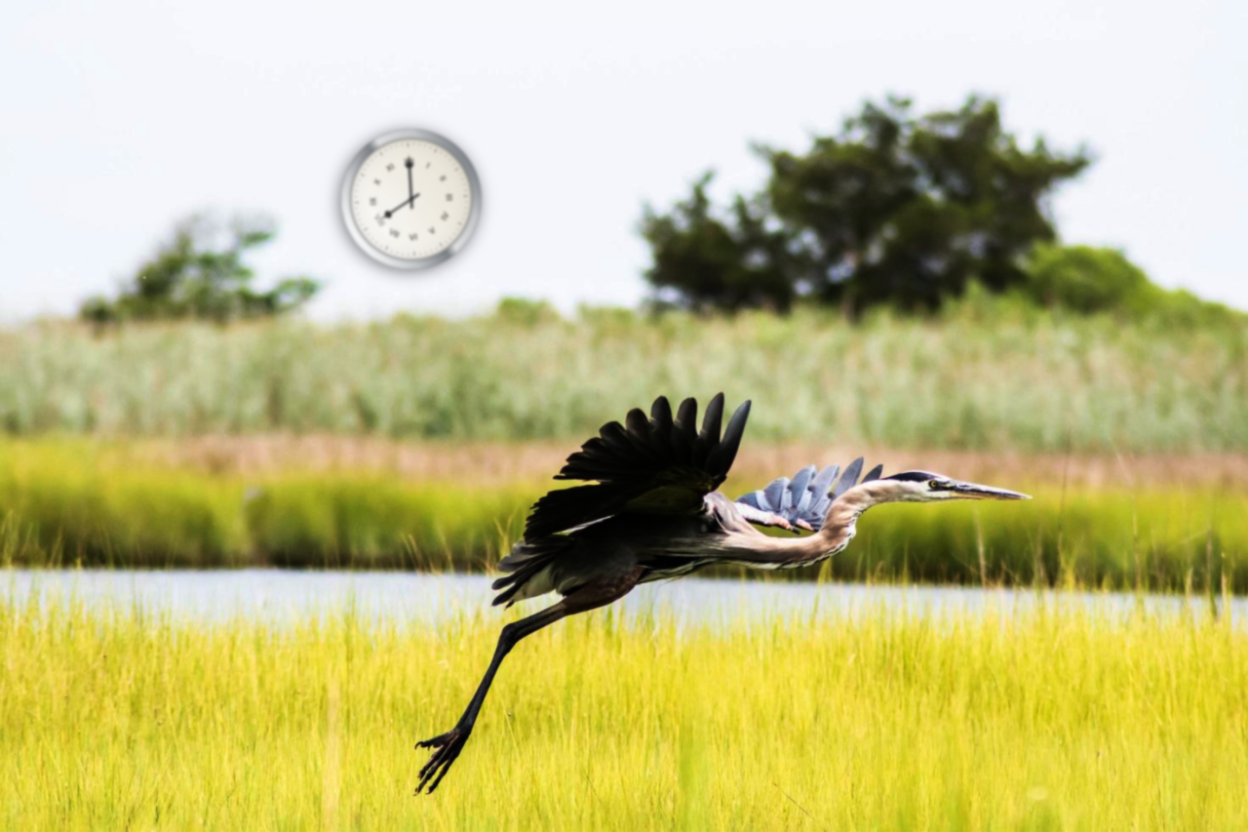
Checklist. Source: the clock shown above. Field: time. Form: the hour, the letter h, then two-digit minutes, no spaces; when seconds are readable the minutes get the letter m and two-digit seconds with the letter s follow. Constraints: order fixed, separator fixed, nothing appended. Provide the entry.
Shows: 8h00
